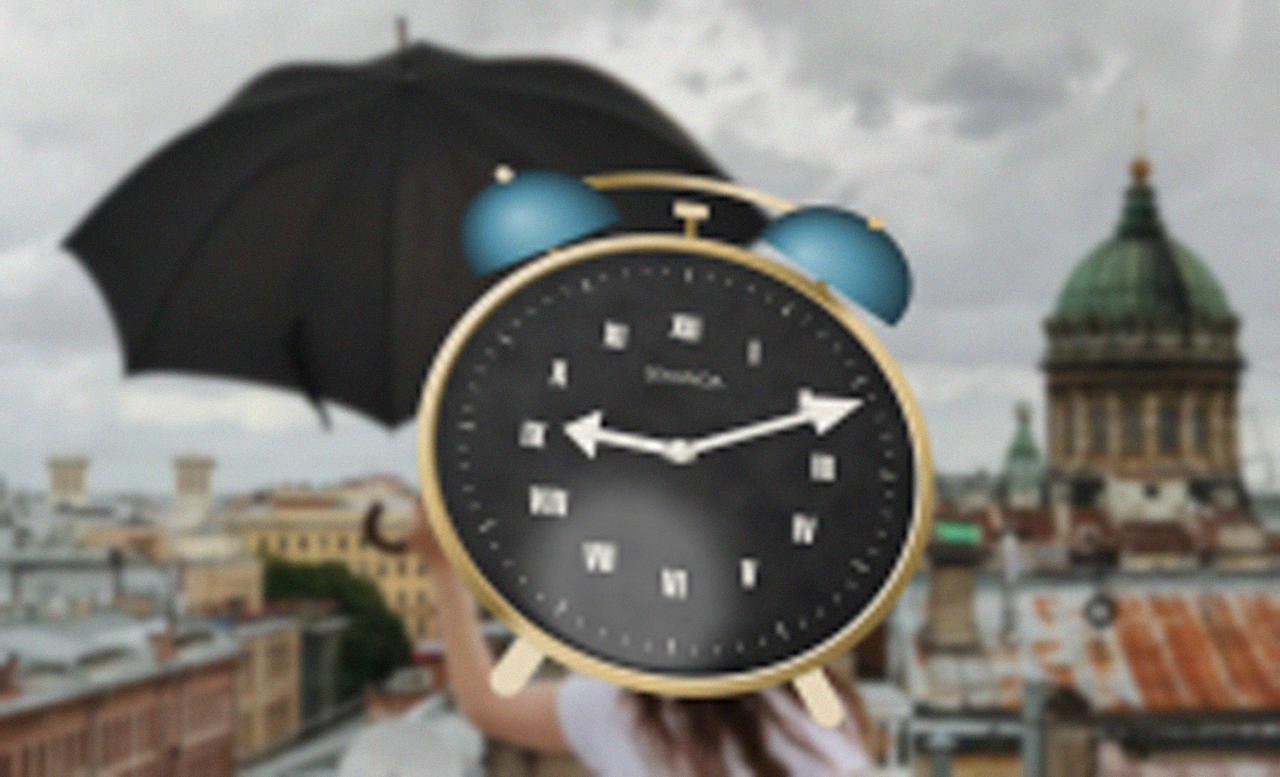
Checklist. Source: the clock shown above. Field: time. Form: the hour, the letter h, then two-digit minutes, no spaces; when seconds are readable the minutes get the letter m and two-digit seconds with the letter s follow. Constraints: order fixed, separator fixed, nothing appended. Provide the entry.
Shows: 9h11
